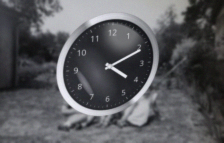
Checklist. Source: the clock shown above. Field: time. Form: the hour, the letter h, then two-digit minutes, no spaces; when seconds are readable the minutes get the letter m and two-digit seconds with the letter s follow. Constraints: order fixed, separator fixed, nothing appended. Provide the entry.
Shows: 4h11
